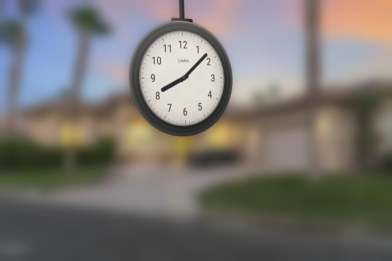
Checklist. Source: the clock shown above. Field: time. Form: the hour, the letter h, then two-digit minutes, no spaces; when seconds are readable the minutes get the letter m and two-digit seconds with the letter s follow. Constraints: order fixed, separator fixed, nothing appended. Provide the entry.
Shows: 8h08
